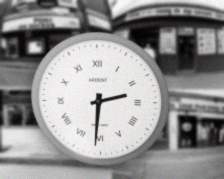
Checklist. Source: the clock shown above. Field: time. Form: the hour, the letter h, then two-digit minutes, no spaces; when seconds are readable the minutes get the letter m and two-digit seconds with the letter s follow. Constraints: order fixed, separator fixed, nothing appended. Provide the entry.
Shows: 2h31
